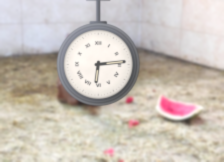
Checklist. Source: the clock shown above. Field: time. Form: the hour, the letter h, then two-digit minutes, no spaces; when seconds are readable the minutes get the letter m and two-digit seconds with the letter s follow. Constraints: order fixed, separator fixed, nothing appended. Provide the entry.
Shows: 6h14
